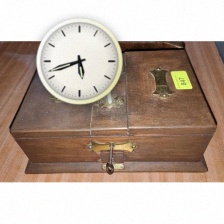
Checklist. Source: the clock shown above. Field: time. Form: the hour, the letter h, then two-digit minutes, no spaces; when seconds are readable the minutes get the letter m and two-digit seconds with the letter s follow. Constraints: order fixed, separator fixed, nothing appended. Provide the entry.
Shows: 5h42
